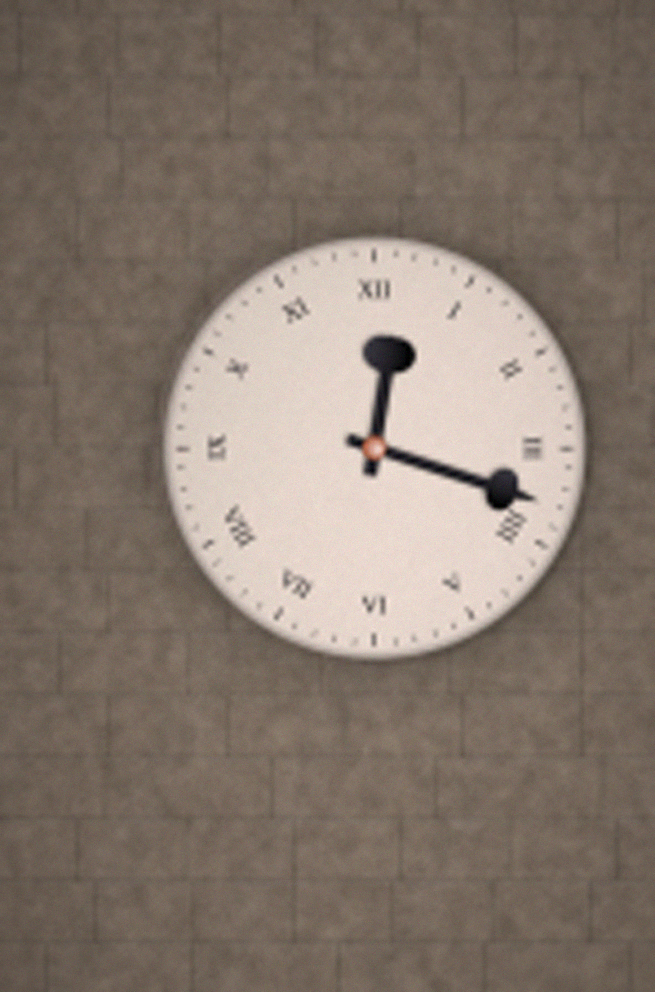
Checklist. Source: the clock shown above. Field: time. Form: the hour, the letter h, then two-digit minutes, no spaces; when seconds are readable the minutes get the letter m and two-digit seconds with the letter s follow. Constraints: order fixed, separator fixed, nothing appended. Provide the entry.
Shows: 12h18
